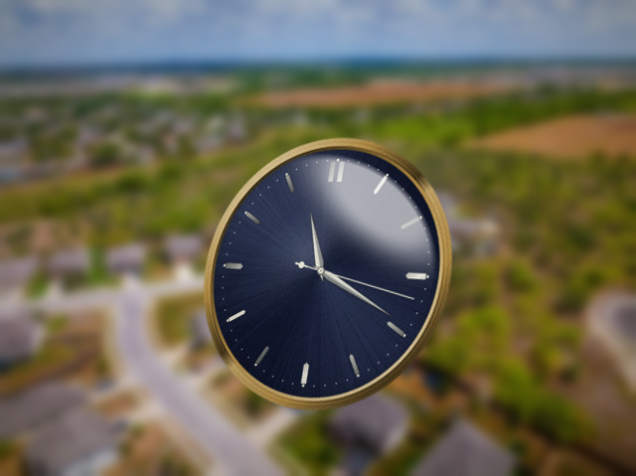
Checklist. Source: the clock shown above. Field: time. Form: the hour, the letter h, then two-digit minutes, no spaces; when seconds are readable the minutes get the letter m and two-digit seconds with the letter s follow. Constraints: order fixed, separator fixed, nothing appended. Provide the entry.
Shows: 11h19m17s
